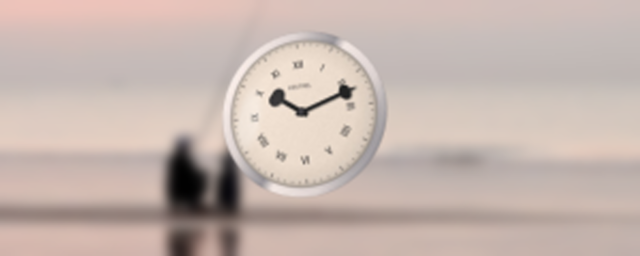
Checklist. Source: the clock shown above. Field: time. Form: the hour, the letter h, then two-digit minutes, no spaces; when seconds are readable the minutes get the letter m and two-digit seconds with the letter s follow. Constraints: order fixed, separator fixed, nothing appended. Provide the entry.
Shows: 10h12
